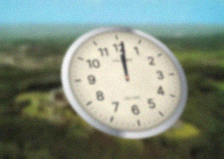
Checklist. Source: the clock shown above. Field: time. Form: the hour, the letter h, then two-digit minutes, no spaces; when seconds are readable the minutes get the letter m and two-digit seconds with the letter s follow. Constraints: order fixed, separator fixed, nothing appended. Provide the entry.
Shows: 12h01
